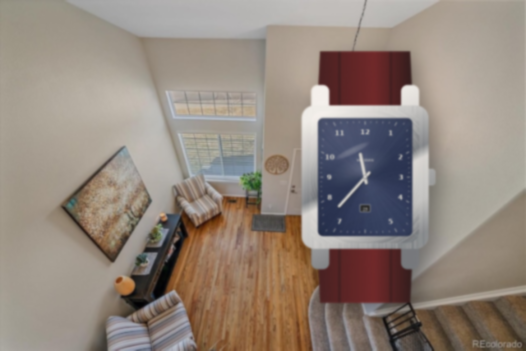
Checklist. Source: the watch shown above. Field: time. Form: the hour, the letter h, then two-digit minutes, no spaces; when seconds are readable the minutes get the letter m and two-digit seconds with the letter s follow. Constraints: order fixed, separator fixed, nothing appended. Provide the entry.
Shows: 11h37
